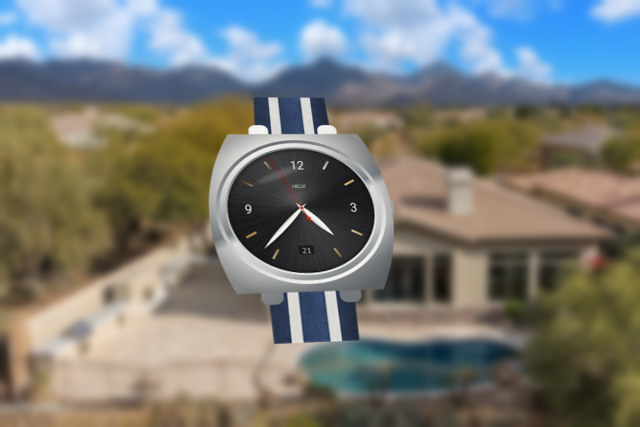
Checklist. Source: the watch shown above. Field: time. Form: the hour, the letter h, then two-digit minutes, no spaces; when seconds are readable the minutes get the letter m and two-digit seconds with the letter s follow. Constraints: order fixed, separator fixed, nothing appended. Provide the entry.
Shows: 4h36m56s
